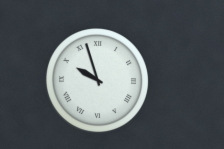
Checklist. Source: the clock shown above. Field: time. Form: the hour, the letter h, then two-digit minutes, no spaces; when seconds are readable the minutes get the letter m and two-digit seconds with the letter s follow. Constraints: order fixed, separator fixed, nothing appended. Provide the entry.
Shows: 9h57
